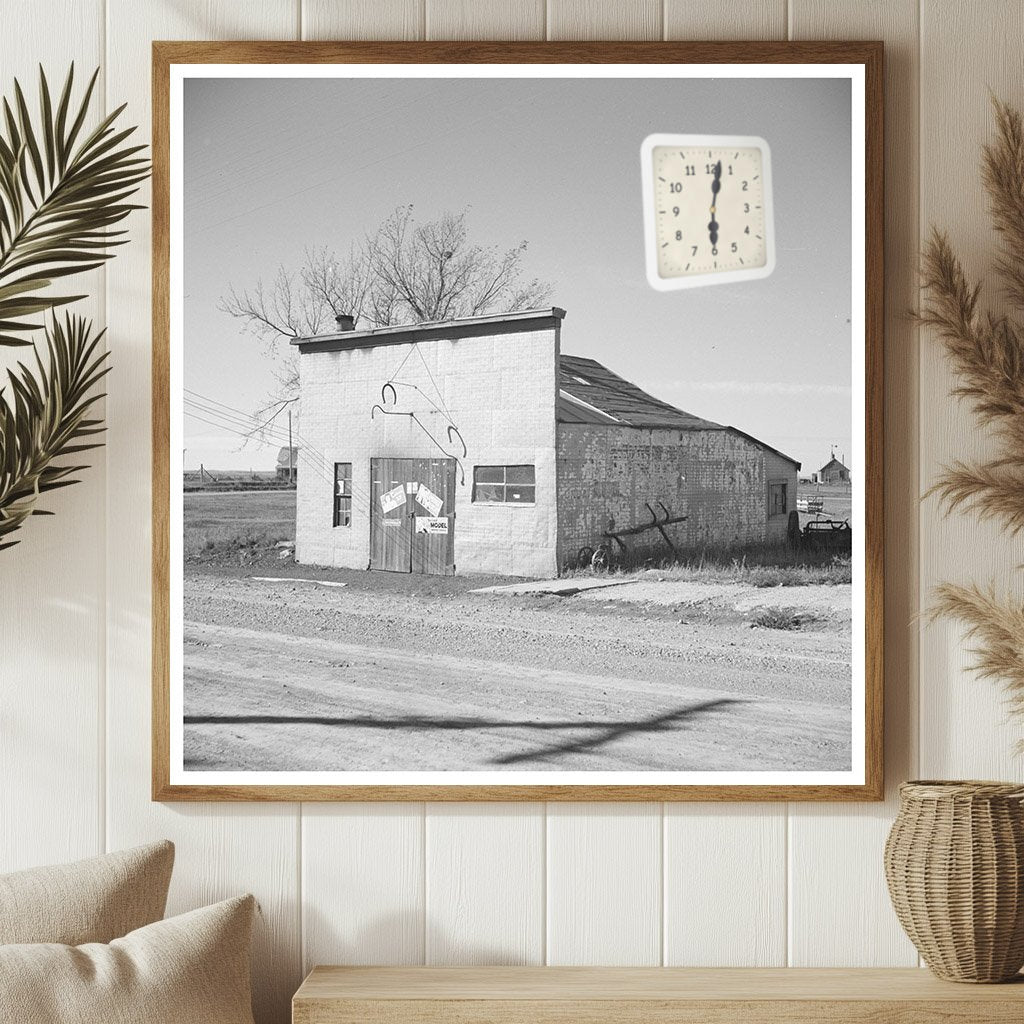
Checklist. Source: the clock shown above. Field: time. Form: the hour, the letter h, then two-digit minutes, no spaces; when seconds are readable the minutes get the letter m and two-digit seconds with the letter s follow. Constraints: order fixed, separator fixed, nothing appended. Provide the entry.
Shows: 6h02
